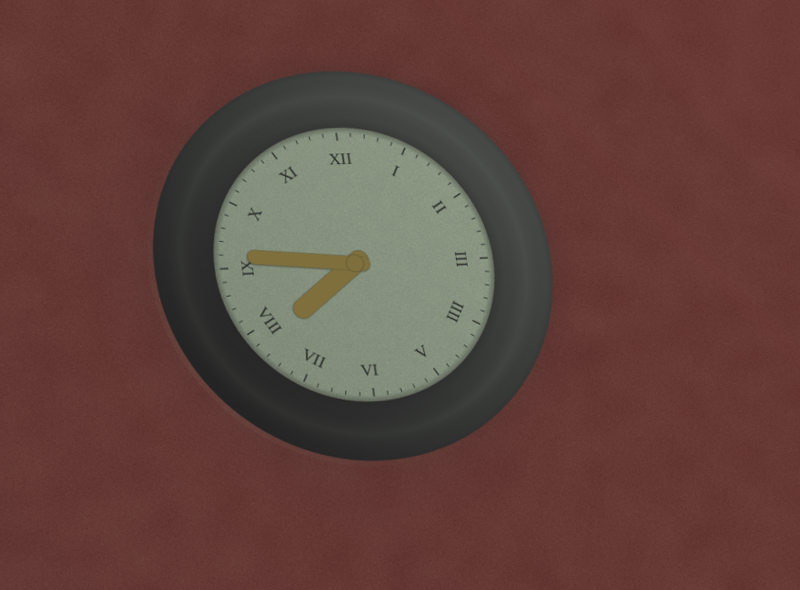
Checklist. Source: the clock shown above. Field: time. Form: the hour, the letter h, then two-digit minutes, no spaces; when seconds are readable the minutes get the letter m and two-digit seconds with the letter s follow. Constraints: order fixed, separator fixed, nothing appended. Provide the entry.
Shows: 7h46
